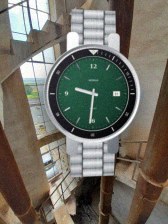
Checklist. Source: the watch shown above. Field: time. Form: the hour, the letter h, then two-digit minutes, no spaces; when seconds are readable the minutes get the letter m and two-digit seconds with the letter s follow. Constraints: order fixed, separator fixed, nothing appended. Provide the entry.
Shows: 9h31
